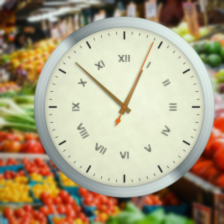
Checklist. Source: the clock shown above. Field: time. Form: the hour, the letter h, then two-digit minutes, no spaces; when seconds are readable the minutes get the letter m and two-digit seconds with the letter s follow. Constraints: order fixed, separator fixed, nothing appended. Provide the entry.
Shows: 12h52m04s
